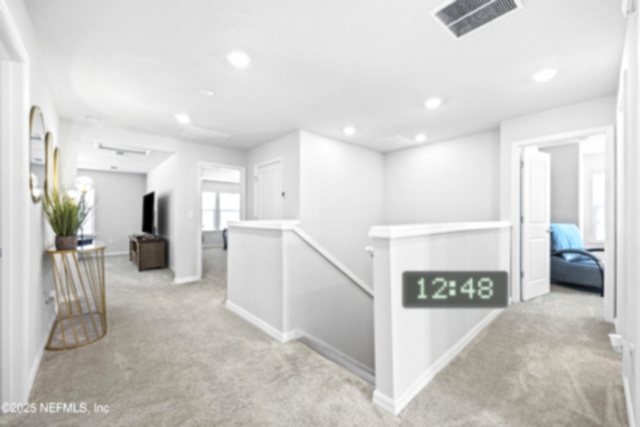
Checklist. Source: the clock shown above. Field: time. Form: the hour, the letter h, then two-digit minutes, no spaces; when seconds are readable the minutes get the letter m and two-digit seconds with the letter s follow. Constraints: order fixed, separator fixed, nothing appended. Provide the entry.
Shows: 12h48
